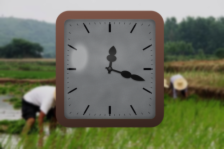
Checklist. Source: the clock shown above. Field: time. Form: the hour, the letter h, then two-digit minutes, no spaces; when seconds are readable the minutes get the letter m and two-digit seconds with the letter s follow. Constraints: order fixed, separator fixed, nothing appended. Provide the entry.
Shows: 12h18
